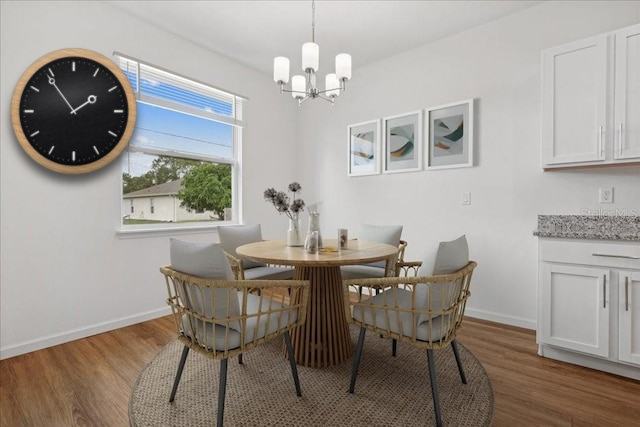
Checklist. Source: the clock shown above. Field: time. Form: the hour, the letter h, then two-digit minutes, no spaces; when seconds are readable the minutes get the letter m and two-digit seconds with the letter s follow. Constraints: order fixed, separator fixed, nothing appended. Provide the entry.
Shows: 1h54
